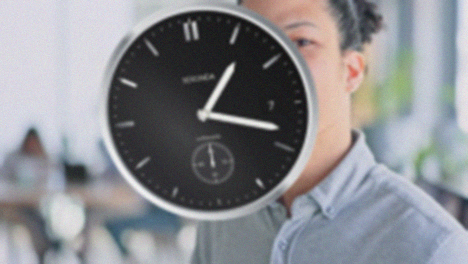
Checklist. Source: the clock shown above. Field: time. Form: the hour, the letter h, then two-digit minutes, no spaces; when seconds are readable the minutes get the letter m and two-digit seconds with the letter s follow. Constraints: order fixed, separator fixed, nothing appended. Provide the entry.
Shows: 1h18
